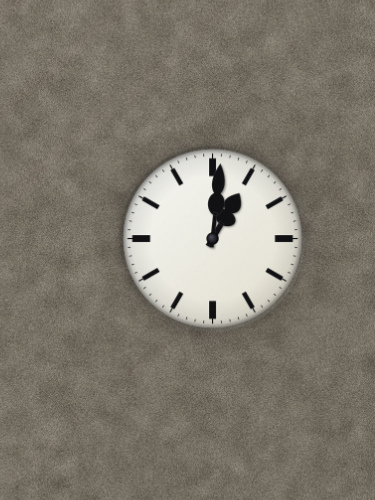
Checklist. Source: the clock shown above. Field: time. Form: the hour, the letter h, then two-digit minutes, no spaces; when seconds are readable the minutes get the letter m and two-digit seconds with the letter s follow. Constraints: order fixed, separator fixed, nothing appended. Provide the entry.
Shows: 1h01
